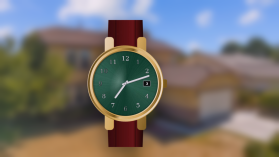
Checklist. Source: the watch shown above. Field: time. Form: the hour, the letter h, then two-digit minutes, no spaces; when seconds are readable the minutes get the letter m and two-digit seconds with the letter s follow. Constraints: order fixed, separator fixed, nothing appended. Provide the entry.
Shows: 7h12
